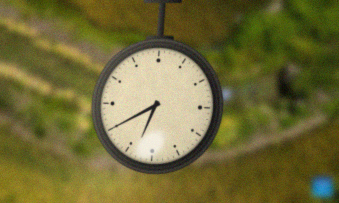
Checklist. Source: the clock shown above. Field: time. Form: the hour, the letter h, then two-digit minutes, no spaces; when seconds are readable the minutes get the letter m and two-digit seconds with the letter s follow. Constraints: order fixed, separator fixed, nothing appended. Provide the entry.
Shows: 6h40
